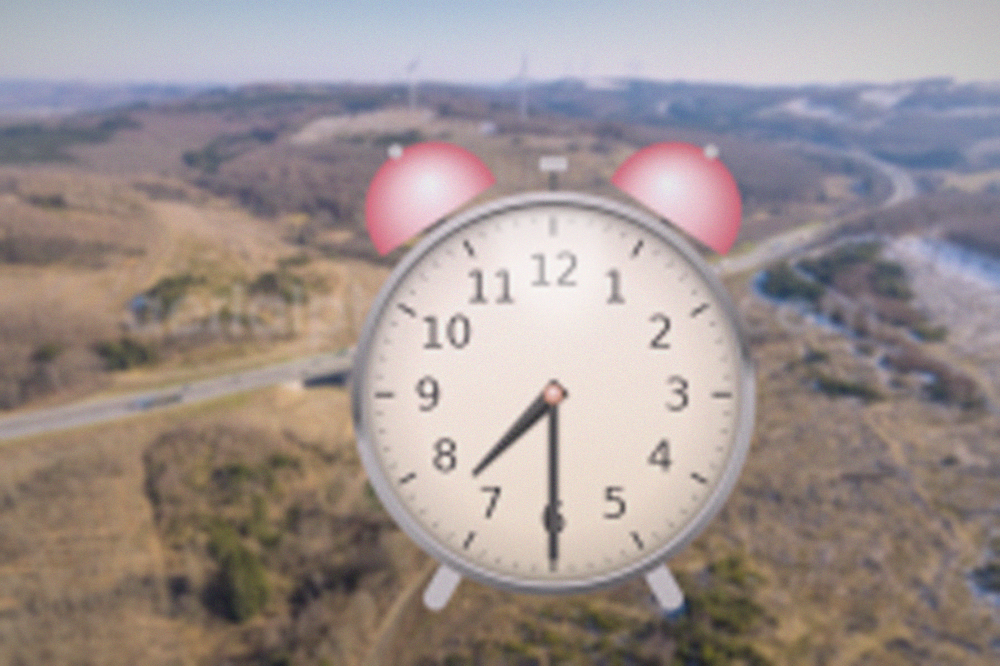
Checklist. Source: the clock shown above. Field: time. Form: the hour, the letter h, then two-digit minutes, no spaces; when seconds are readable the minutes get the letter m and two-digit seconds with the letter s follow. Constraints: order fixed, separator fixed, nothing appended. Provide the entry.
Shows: 7h30
